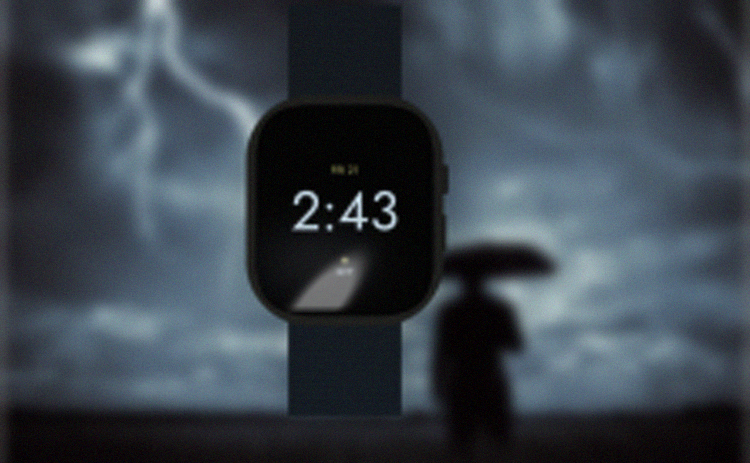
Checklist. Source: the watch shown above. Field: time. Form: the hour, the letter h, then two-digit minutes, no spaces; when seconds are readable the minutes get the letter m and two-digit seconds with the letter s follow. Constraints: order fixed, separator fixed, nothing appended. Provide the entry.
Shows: 2h43
